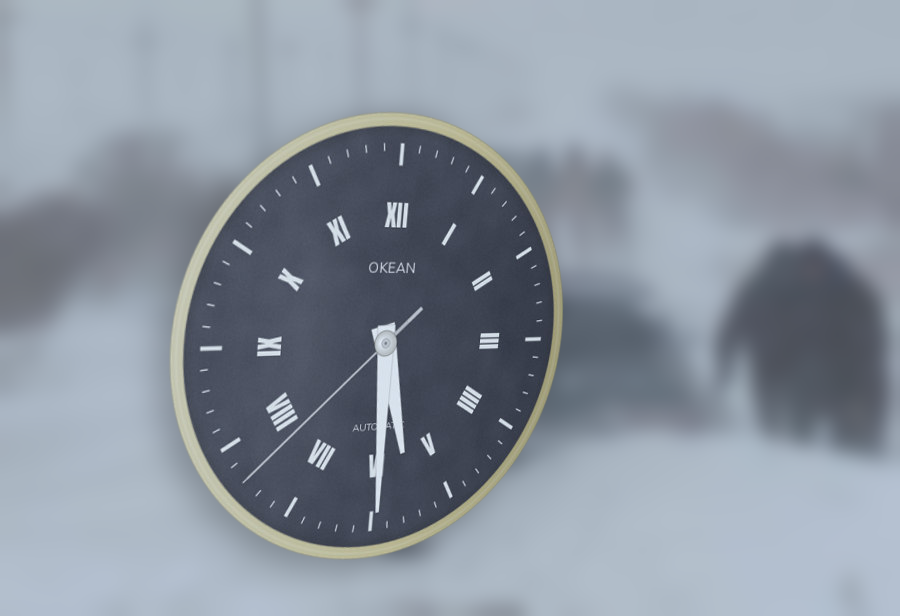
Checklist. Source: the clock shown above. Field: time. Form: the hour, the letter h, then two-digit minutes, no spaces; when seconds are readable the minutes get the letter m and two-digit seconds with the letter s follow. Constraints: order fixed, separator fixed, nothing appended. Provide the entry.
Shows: 5h29m38s
